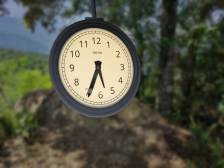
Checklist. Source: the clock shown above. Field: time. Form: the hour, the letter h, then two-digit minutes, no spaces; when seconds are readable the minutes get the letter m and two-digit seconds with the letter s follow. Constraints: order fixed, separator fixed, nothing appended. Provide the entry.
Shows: 5h34
